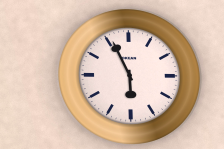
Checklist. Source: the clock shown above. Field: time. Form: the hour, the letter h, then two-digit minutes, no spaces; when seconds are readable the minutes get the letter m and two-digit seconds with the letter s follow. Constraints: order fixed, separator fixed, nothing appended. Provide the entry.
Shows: 5h56
